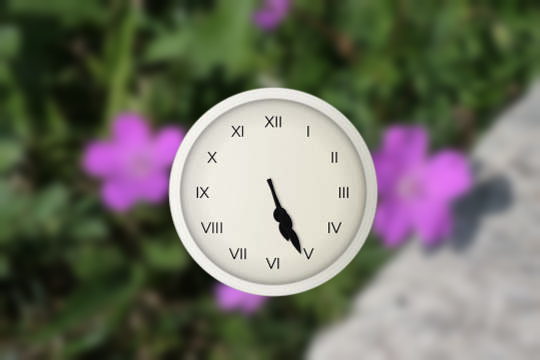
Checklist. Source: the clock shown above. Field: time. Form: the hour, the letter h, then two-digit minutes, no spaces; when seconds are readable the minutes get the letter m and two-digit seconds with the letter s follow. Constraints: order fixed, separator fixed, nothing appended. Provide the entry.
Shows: 5h26
